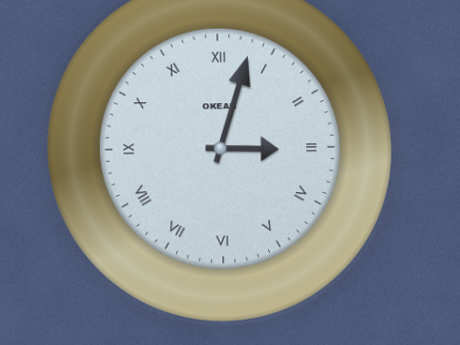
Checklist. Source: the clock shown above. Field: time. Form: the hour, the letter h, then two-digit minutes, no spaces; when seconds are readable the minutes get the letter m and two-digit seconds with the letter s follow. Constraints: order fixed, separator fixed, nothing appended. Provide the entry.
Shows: 3h03
